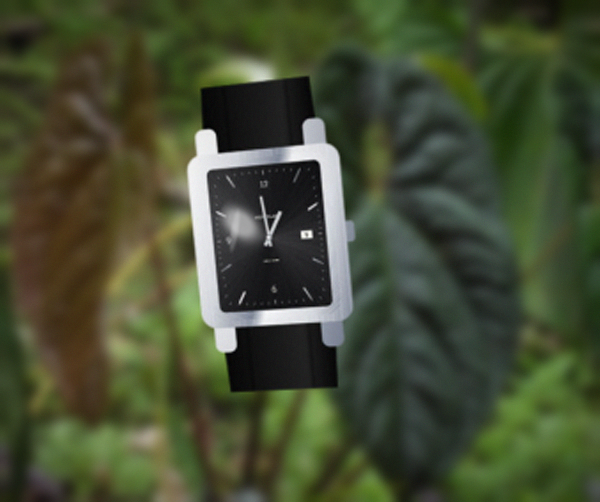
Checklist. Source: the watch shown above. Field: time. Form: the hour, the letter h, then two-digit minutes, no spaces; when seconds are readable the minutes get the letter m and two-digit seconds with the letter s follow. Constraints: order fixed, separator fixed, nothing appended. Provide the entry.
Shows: 12h59
